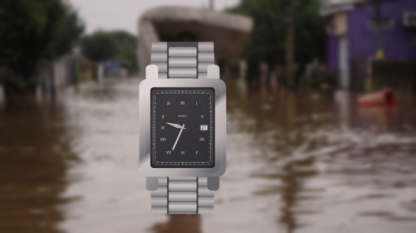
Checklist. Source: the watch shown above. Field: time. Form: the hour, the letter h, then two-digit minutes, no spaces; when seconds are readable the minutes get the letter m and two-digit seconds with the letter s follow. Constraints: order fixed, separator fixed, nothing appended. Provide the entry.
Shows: 9h34
